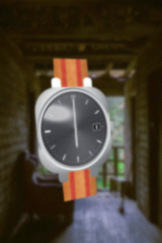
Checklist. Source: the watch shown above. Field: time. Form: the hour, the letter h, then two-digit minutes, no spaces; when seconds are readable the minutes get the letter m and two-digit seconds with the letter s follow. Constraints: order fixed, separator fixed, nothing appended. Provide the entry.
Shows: 6h00
